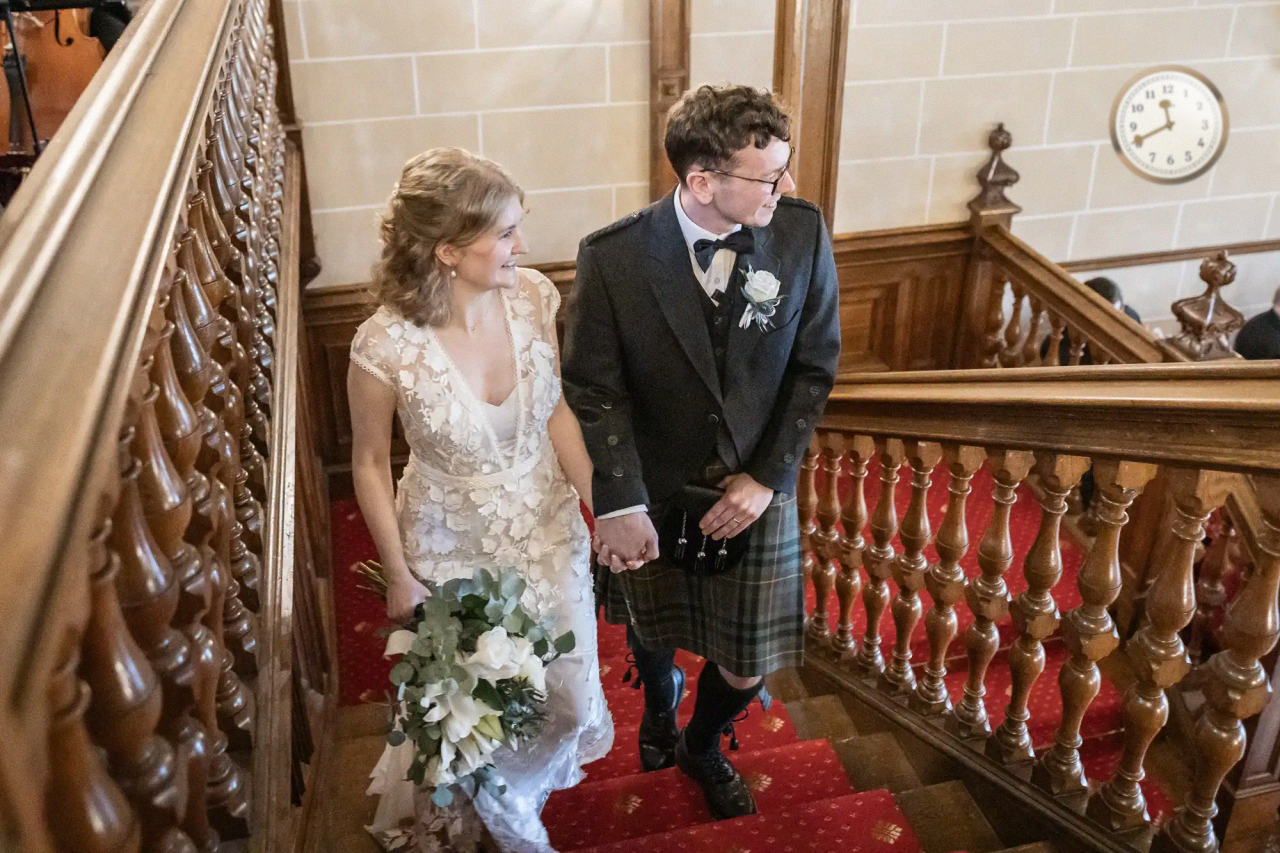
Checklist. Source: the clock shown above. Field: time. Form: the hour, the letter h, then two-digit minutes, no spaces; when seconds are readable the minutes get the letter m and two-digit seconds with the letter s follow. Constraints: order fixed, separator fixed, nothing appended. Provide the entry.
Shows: 11h41
